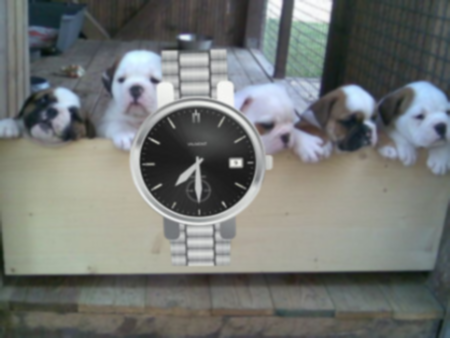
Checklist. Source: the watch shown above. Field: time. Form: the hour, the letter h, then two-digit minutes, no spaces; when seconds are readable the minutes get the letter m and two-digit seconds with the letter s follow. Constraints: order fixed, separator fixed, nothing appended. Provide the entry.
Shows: 7h30
